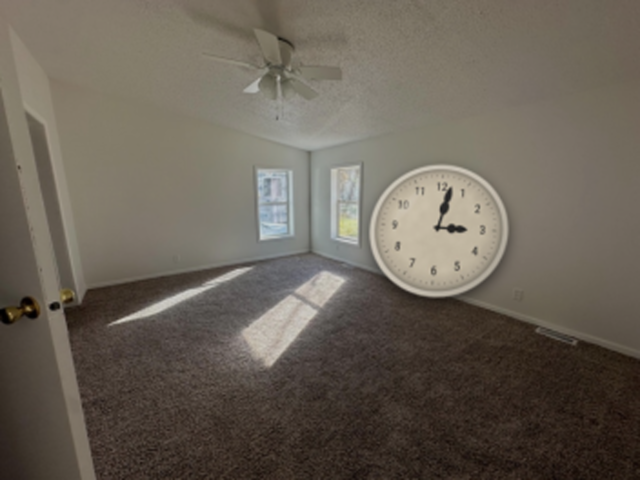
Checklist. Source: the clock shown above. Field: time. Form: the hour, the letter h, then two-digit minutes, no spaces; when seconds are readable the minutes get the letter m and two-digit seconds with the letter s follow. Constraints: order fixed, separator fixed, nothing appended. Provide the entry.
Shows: 3h02
